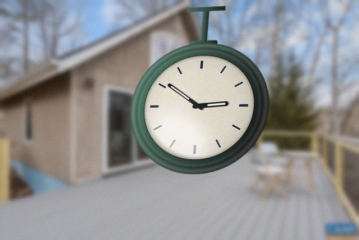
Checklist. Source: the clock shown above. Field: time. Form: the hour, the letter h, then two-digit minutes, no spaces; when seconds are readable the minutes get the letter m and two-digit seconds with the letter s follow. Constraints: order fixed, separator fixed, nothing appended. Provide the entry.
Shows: 2h51
